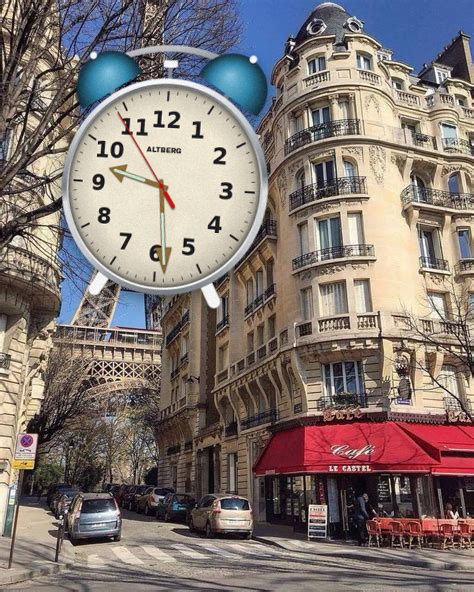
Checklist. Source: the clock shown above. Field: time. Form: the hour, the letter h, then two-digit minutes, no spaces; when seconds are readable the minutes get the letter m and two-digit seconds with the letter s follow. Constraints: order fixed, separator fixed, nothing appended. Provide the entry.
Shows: 9h28m54s
